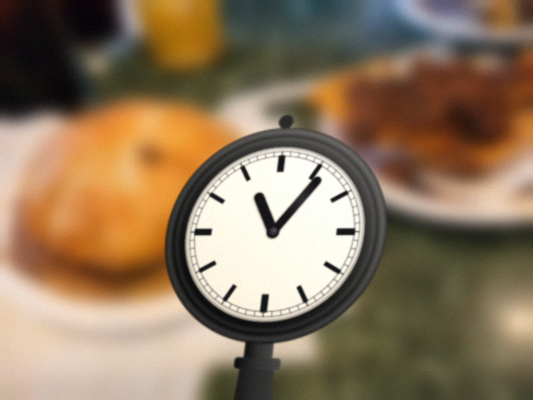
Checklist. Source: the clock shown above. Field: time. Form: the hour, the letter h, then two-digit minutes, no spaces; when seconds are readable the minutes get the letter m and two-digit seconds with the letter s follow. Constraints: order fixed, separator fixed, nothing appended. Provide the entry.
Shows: 11h06
